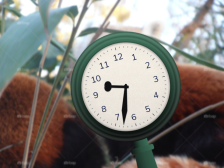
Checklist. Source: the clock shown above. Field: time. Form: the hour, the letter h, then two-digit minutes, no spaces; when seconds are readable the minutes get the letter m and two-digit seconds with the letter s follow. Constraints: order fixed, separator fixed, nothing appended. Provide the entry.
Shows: 9h33
